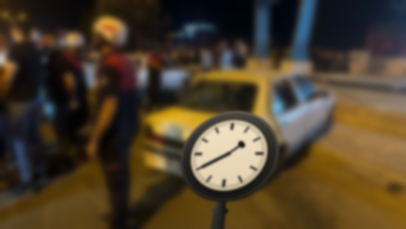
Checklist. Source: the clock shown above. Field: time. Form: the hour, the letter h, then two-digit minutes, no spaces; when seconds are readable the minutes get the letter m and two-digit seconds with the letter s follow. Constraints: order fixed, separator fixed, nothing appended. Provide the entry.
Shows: 1h40
